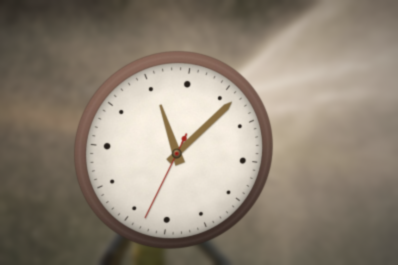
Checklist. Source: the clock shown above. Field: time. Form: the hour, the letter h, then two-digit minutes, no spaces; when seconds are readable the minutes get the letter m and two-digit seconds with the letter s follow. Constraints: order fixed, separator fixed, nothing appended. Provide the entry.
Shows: 11h06m33s
